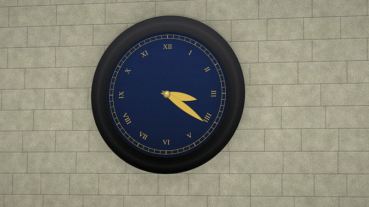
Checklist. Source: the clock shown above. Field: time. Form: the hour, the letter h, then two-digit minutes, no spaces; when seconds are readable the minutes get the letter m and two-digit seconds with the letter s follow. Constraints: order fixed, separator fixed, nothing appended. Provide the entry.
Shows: 3h21
